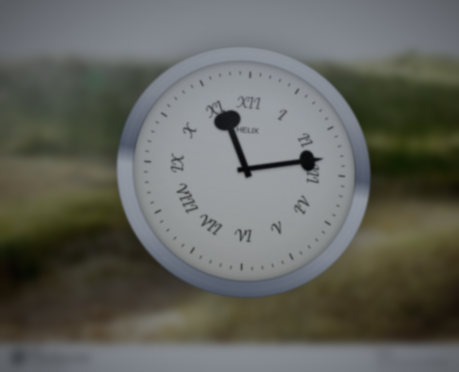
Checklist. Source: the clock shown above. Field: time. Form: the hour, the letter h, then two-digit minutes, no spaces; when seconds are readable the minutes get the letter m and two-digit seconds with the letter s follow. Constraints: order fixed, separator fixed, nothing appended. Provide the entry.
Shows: 11h13
